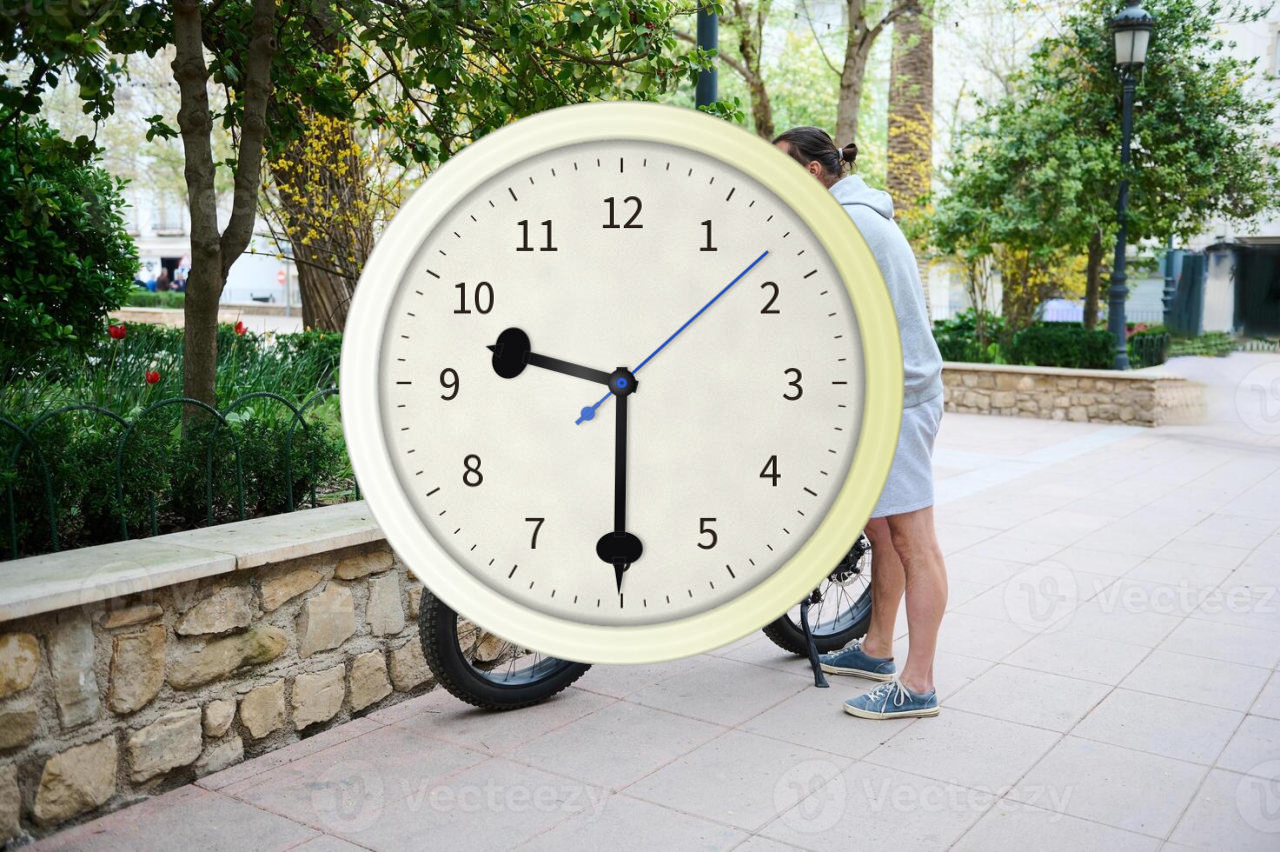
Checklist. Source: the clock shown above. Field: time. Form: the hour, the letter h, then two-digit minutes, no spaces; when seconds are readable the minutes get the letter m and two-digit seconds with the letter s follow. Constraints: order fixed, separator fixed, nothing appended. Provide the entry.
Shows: 9h30m08s
